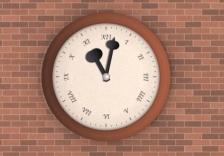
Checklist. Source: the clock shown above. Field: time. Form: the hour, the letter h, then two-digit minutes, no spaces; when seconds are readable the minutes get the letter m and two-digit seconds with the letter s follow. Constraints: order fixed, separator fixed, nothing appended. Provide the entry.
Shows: 11h02
